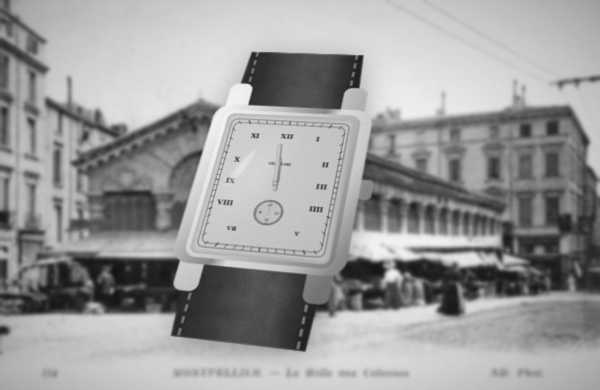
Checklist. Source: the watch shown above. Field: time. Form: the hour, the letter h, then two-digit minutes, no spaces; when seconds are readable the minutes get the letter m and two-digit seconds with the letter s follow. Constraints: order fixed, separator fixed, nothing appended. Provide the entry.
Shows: 11h59
